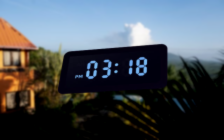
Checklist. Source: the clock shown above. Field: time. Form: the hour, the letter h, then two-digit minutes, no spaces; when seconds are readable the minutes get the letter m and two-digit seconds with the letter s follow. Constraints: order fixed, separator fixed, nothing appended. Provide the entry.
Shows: 3h18
